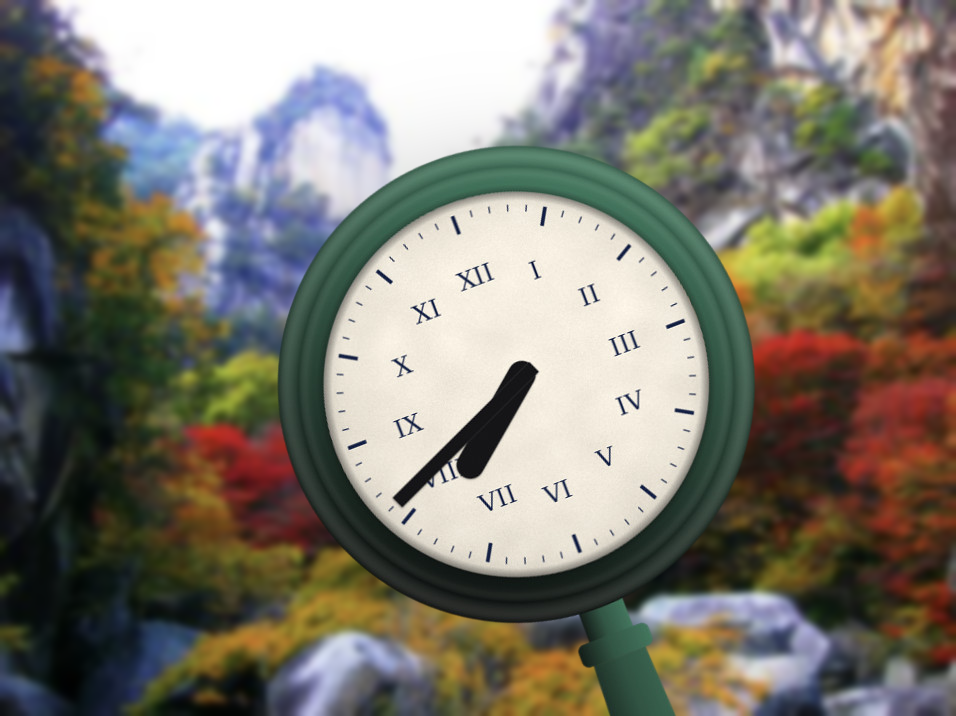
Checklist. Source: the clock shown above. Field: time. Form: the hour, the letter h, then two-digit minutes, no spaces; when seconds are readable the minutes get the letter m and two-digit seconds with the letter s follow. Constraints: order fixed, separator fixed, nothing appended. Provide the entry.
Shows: 7h41
